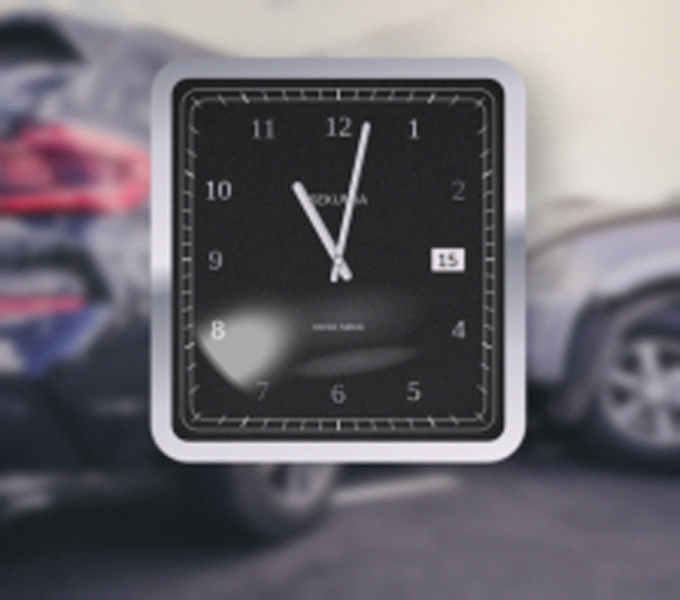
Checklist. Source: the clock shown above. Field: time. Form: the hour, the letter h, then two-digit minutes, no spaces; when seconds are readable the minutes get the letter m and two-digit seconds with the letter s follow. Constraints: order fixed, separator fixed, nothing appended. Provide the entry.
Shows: 11h02
